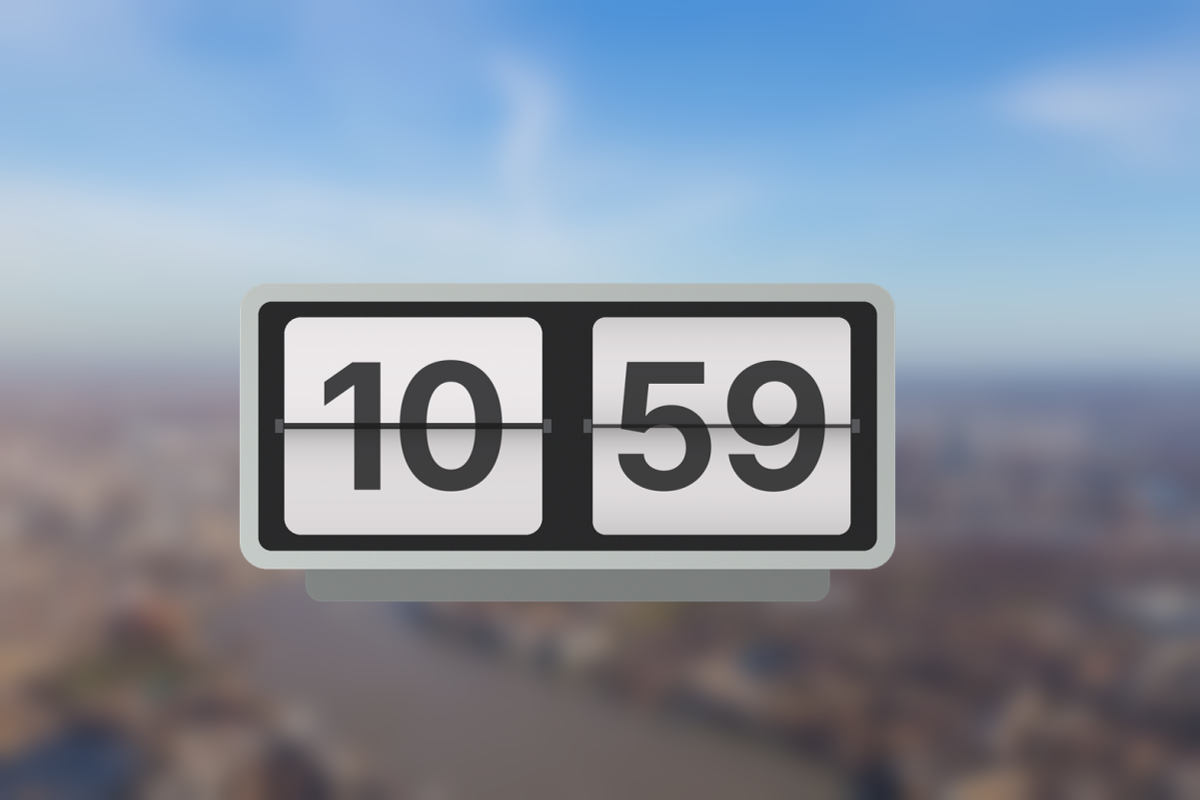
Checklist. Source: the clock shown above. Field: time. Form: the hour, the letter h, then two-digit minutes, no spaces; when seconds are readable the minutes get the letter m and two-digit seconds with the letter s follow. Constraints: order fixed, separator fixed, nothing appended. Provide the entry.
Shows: 10h59
